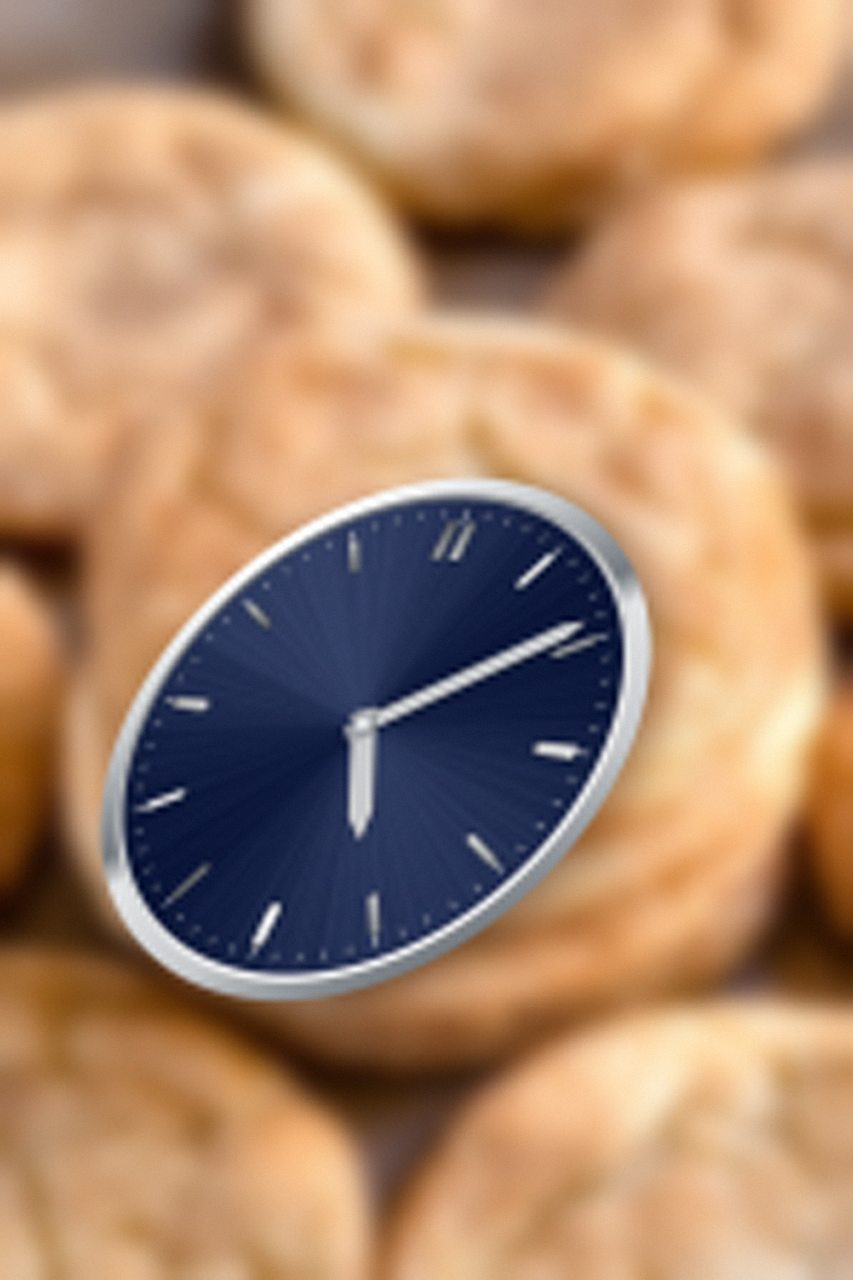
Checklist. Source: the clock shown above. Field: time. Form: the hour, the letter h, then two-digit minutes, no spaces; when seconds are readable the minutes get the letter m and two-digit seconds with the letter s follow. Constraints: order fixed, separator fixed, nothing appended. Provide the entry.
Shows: 5h09
